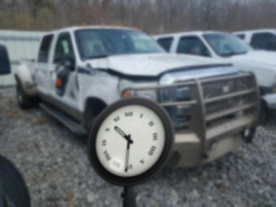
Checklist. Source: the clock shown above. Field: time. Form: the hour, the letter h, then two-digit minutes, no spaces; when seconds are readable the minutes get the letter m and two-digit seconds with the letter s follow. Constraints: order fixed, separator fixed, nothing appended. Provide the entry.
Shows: 10h31
